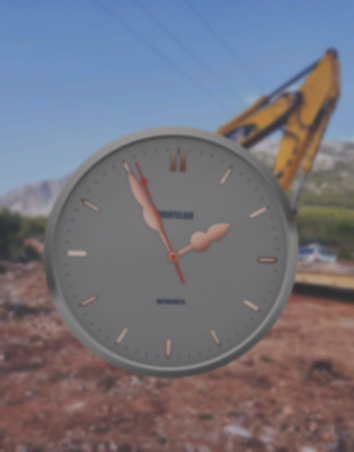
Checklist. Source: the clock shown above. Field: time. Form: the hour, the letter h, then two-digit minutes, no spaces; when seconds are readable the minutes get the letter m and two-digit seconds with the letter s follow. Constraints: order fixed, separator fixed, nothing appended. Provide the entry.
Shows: 1h54m56s
